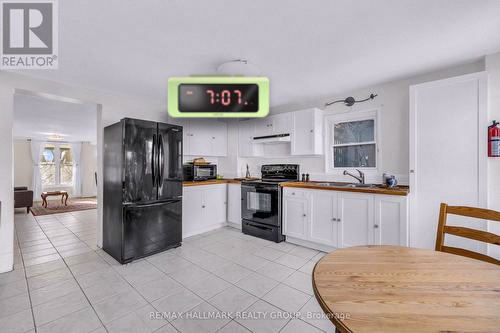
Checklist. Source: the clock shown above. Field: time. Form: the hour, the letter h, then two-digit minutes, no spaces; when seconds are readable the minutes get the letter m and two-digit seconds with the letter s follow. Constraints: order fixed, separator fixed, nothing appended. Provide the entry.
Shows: 7h07
